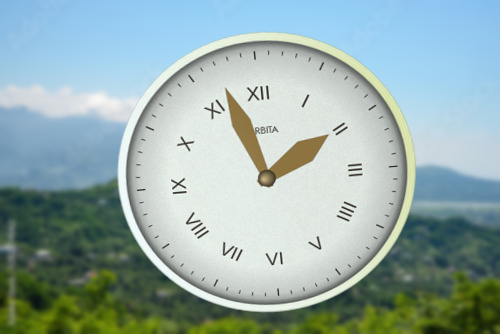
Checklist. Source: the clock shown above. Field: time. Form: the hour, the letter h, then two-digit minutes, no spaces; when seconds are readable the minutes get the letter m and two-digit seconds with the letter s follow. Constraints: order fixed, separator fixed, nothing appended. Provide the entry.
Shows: 1h57
